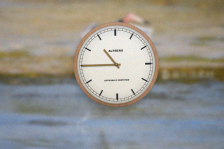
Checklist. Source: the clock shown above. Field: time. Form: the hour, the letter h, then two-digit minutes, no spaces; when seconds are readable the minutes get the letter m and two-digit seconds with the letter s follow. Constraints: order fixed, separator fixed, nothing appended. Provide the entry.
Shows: 10h45
